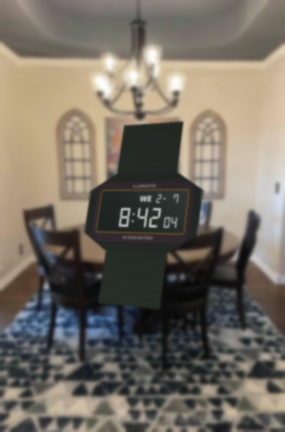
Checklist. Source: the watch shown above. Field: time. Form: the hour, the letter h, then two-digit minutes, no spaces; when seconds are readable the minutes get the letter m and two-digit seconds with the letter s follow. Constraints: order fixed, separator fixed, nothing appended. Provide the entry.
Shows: 8h42
